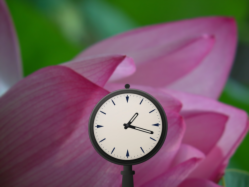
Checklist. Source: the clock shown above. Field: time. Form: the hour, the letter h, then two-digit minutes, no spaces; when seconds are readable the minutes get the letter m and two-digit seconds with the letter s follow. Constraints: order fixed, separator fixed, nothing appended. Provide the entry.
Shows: 1h18
